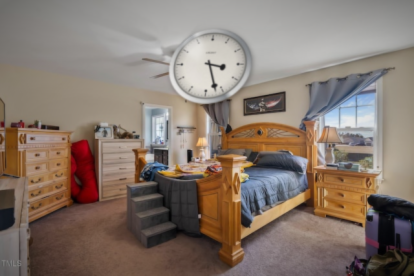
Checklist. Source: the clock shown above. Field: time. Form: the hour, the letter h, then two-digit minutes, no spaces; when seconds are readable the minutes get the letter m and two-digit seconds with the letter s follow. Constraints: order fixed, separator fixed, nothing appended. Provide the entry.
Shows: 3h27
